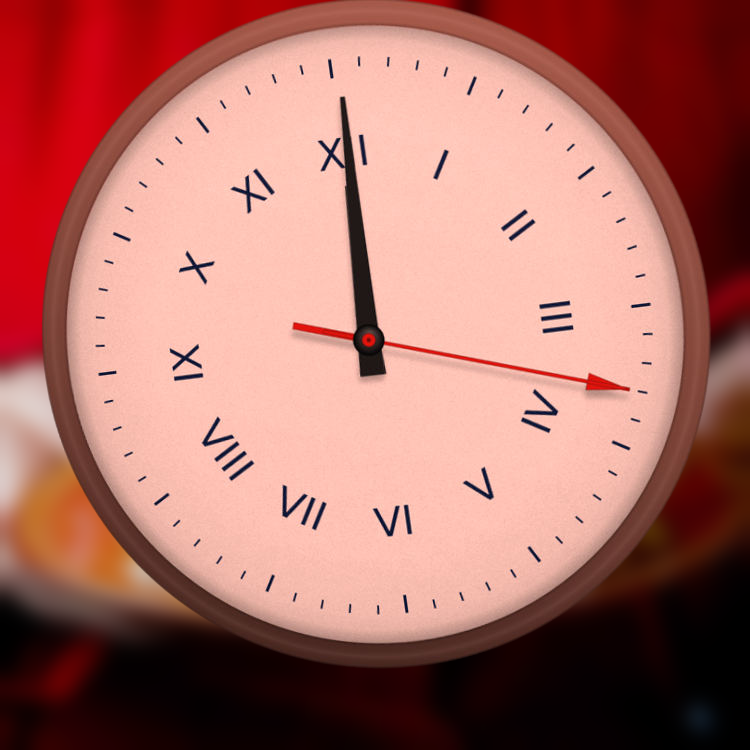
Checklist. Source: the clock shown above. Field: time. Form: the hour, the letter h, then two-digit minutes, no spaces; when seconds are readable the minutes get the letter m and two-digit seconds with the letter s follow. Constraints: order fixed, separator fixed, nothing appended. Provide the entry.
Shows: 12h00m18s
